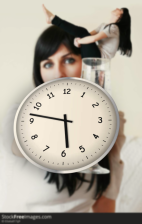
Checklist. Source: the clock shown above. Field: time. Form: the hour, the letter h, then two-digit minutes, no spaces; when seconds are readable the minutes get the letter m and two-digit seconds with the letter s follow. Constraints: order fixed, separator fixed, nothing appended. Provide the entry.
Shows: 5h47
